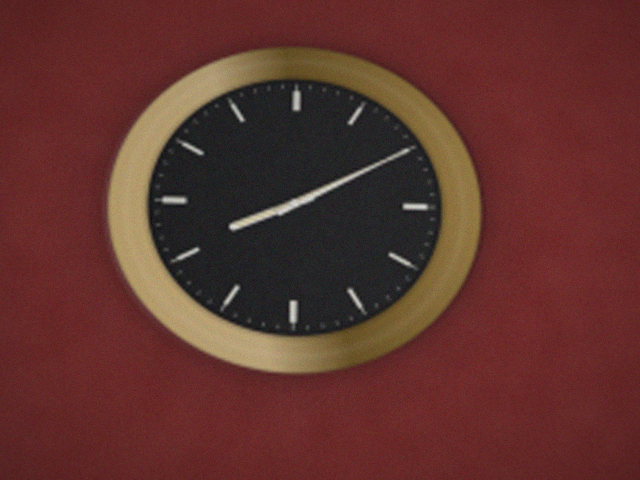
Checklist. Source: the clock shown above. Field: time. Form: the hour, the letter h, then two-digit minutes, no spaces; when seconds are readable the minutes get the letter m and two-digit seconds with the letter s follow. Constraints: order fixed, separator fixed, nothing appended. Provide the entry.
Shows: 8h10
